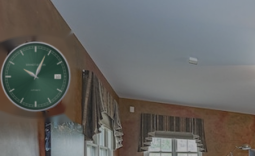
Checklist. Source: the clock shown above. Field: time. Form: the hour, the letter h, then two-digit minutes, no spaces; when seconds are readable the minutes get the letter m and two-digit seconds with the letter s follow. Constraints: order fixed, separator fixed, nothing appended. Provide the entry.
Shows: 10h04
